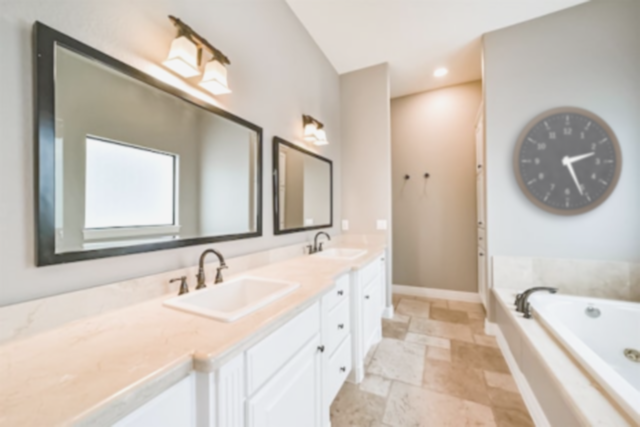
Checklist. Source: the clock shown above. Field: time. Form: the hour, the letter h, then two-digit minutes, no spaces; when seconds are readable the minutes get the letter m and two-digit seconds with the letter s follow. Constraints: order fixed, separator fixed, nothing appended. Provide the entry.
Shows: 2h26
